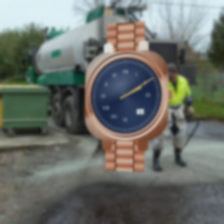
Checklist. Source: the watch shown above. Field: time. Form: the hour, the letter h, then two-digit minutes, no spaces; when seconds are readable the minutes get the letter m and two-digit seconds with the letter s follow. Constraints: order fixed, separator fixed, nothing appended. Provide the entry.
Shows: 2h10
